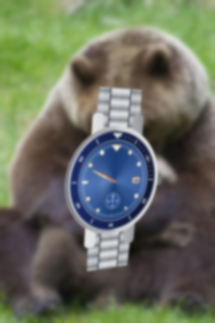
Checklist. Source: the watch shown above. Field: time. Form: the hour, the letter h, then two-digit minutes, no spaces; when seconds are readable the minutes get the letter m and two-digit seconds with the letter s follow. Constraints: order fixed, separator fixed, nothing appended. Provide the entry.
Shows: 9h49
